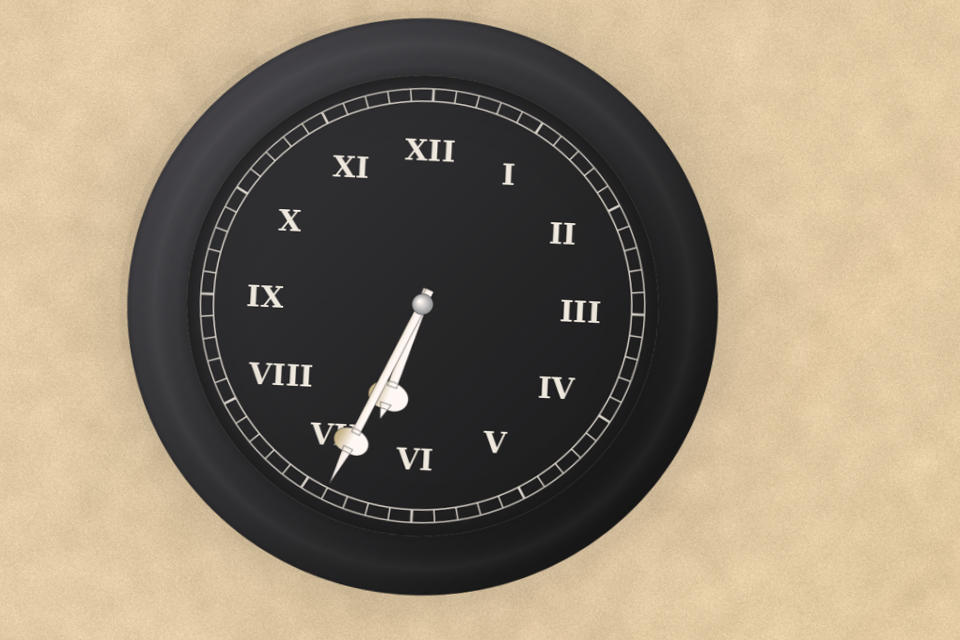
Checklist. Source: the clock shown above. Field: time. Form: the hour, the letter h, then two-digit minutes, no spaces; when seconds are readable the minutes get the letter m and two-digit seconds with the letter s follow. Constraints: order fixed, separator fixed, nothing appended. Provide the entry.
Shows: 6h34
